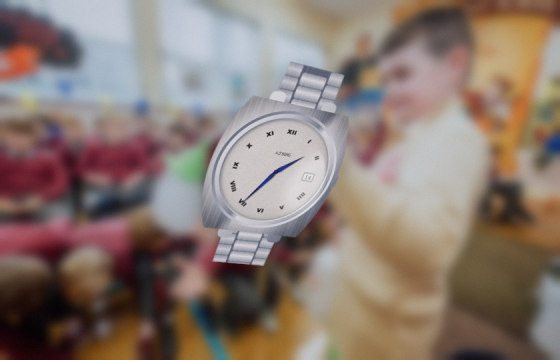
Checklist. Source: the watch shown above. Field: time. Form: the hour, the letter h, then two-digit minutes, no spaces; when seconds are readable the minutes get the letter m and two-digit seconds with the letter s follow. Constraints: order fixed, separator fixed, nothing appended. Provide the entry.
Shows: 1h35
